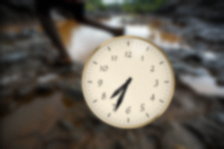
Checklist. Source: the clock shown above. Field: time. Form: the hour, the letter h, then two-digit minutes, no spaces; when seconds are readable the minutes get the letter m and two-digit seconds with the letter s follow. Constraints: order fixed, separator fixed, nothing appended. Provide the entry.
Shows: 7h34
